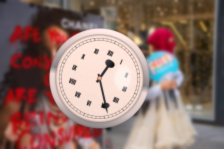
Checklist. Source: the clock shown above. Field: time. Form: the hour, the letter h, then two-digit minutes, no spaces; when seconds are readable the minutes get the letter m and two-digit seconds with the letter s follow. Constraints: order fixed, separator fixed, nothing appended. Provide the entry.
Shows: 12h24
